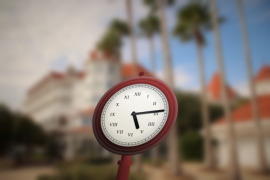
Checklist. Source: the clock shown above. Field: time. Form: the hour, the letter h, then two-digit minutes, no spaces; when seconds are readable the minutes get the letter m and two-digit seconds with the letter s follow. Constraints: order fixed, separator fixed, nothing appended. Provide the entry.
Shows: 5h14
